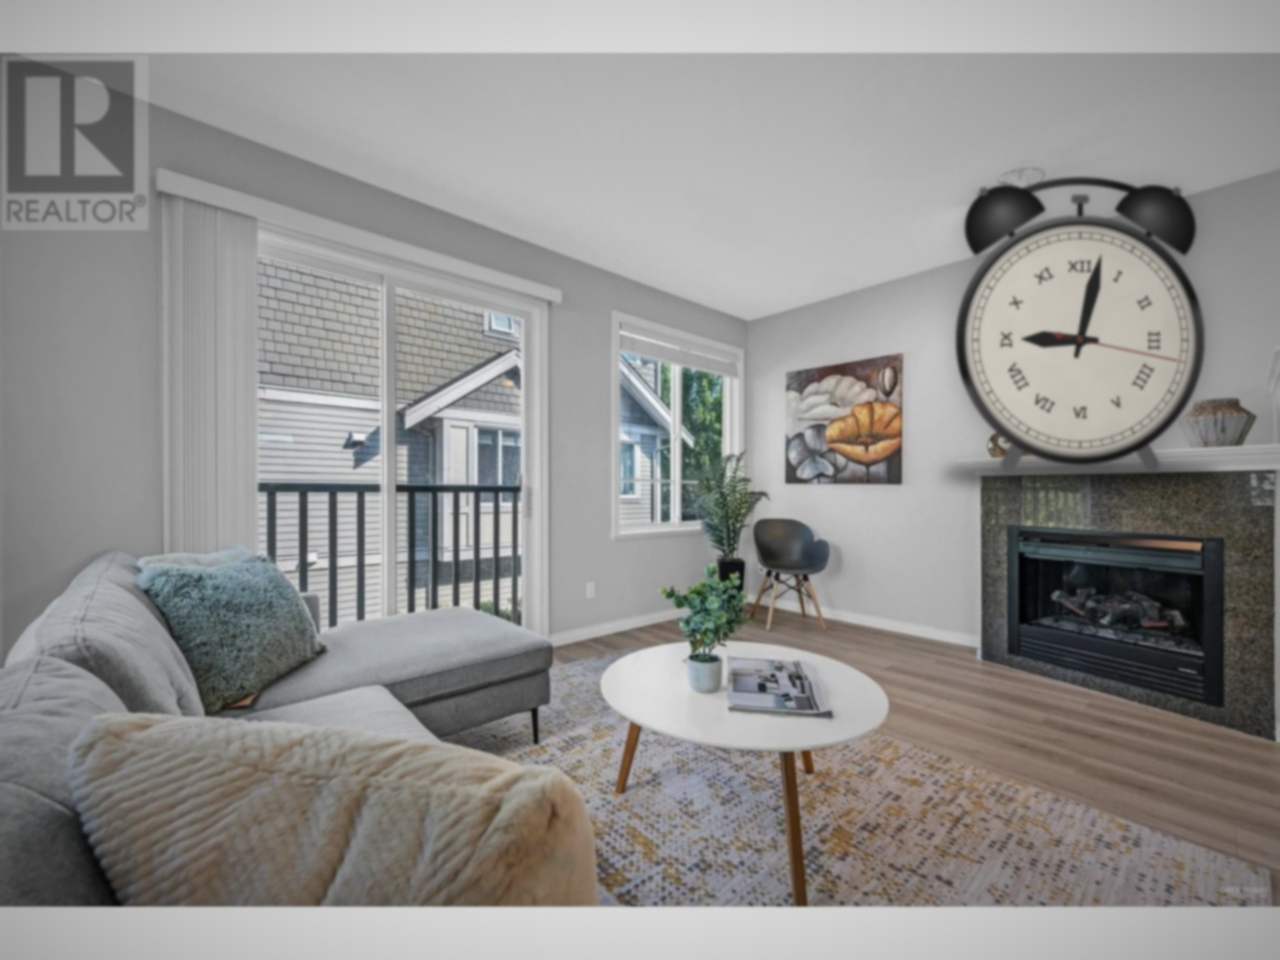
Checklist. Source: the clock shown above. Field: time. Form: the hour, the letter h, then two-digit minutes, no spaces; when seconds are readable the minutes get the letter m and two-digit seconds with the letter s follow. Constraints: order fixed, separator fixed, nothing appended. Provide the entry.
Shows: 9h02m17s
